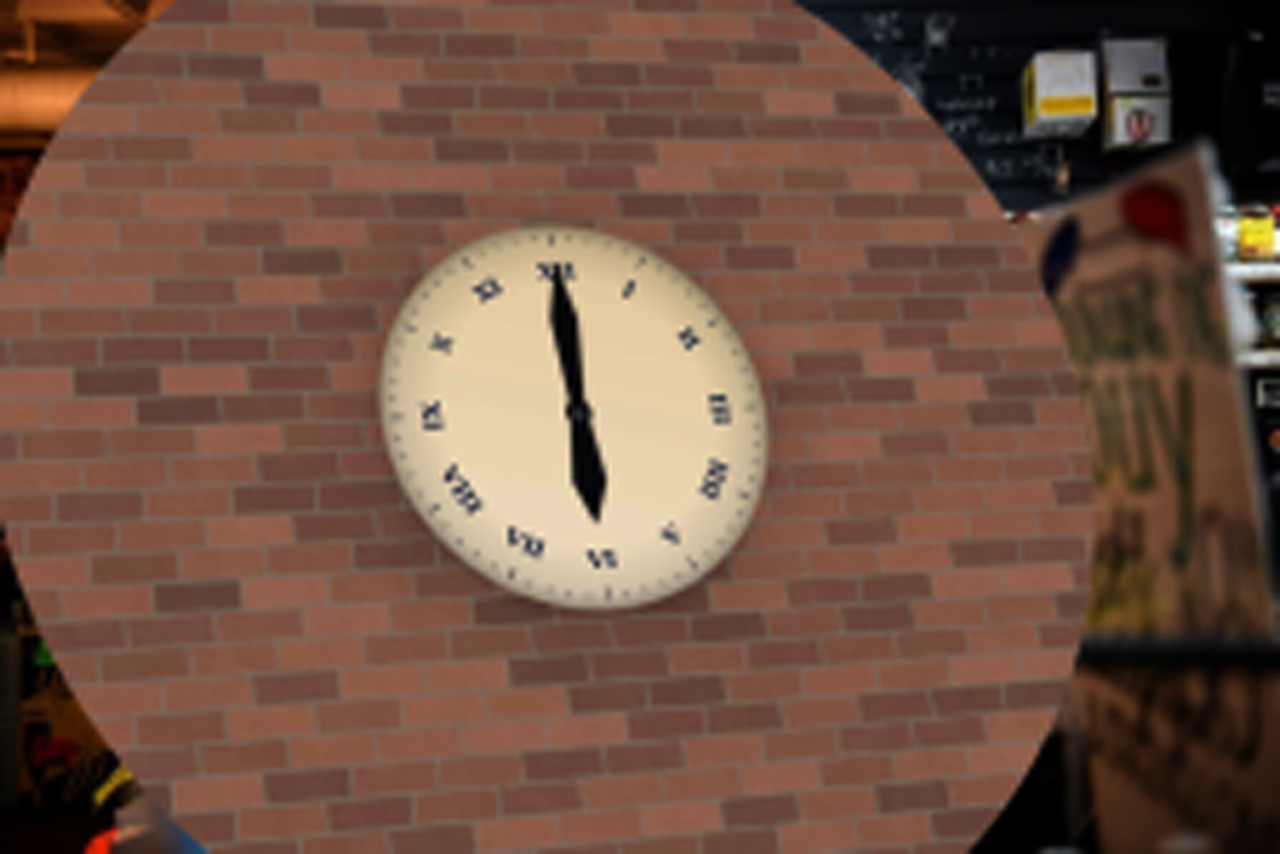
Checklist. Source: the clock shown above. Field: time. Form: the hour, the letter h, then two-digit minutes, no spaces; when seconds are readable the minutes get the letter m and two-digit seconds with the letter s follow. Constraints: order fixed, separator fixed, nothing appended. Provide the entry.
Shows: 6h00
